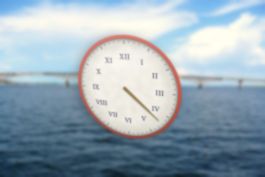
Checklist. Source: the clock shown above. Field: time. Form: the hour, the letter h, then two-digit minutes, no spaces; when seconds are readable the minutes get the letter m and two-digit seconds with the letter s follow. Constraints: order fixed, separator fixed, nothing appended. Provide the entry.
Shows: 4h22
